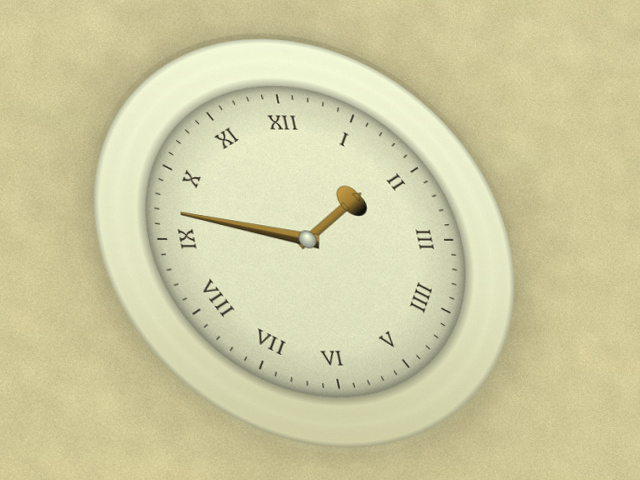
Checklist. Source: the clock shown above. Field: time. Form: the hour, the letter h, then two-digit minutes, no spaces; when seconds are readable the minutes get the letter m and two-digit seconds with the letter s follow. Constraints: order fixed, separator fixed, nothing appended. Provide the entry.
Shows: 1h47
